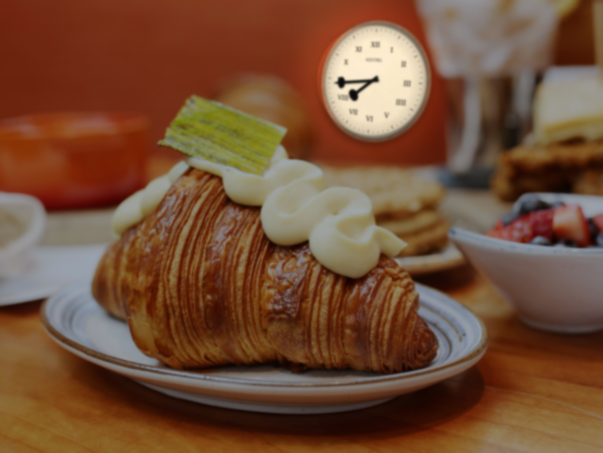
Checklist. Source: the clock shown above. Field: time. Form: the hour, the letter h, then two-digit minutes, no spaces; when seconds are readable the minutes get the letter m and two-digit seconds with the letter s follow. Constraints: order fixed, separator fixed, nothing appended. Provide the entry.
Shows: 7h44
